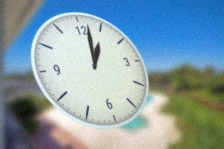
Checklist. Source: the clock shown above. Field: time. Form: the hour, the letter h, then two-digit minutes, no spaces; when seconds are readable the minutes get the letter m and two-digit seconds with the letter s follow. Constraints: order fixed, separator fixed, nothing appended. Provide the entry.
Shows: 1h02
